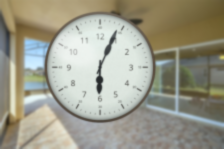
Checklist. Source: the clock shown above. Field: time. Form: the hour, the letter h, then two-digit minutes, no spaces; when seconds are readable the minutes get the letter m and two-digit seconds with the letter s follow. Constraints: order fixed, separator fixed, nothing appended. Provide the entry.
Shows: 6h04
